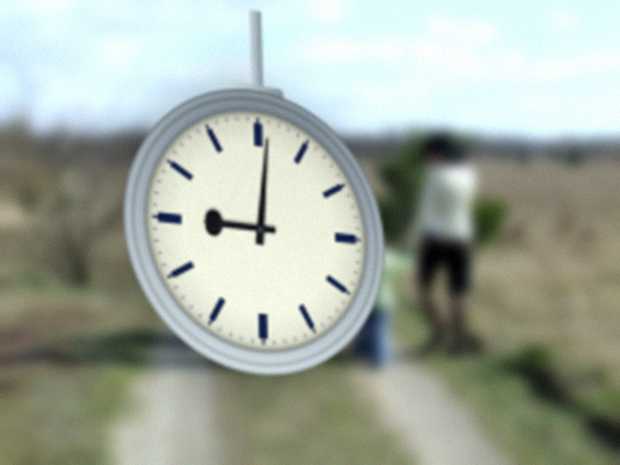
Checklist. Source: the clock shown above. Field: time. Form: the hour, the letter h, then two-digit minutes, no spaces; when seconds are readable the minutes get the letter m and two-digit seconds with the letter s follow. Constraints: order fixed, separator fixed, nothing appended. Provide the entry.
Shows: 9h01
